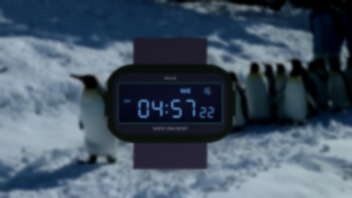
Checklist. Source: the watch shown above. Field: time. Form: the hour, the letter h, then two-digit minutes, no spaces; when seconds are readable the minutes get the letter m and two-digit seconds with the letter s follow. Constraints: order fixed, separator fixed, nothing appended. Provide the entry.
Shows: 4h57m22s
